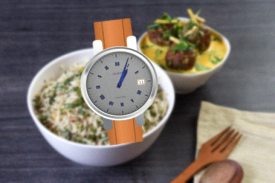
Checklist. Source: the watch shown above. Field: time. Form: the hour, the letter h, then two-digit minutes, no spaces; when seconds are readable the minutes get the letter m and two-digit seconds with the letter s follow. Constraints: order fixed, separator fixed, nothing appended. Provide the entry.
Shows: 1h04
